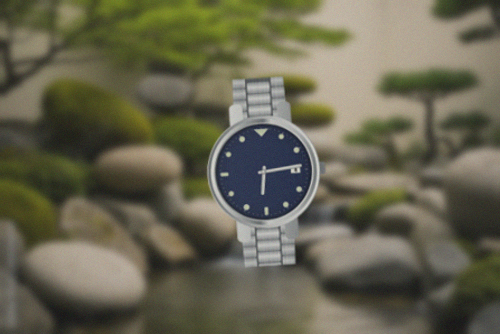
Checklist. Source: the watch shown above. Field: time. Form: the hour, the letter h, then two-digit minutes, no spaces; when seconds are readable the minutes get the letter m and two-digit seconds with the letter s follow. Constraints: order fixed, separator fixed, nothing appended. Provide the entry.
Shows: 6h14
